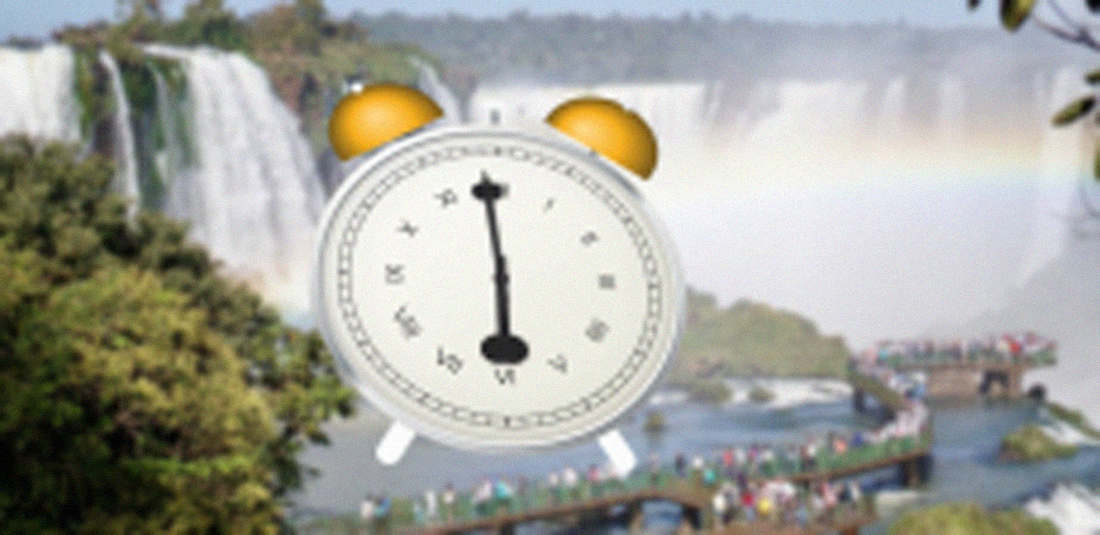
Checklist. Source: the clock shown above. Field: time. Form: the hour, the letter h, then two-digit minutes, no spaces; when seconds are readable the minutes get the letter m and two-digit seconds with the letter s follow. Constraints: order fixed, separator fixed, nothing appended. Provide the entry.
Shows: 5h59
